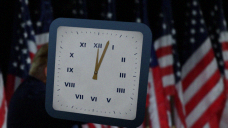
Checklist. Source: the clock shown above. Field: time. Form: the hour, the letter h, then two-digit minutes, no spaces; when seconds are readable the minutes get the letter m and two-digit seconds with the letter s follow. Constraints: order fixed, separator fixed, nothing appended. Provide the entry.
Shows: 12h03
